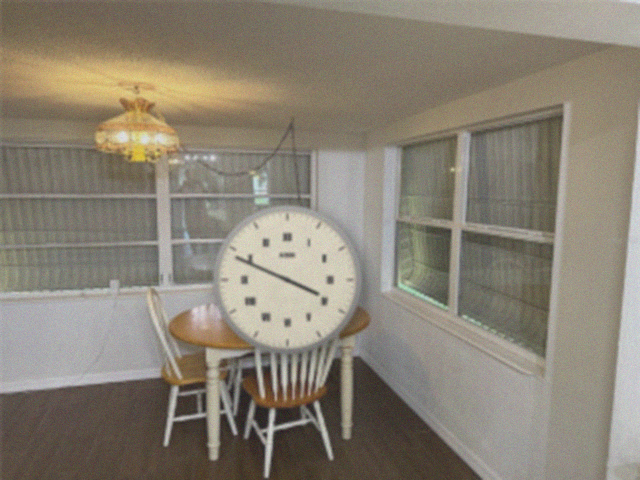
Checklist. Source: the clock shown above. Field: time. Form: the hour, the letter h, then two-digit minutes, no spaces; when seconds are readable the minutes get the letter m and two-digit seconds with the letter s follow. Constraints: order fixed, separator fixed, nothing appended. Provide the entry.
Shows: 3h49
